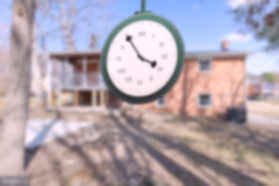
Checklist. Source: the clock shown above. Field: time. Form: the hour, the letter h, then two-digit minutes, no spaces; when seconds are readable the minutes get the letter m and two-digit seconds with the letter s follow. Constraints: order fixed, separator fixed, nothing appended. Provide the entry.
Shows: 3h54
